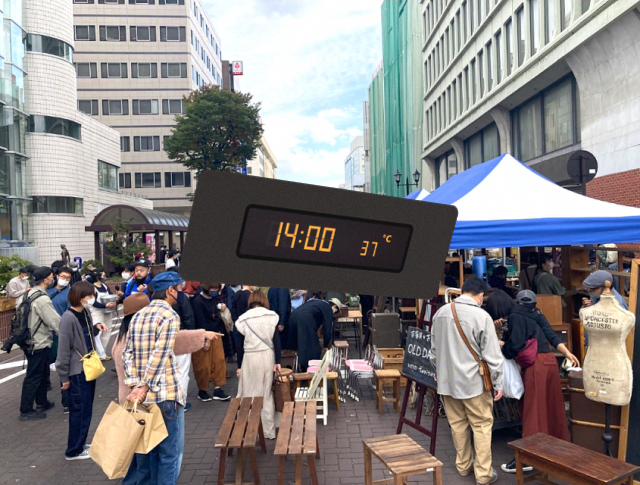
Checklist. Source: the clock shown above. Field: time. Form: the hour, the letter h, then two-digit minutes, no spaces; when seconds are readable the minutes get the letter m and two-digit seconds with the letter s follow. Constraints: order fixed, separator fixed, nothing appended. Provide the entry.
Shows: 14h00
